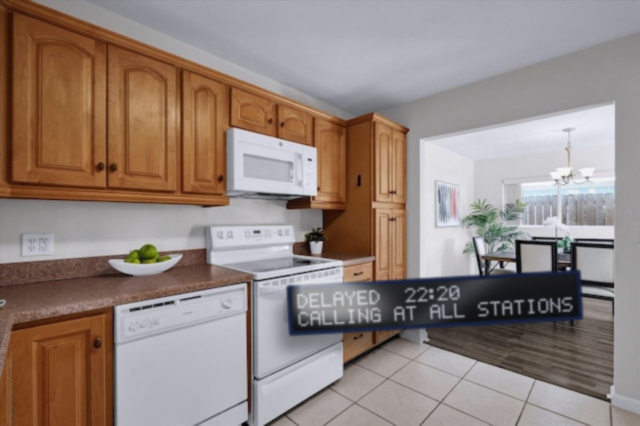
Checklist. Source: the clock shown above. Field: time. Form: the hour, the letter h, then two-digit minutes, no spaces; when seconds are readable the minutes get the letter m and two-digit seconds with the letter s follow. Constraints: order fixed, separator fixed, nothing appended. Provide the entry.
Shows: 22h20
